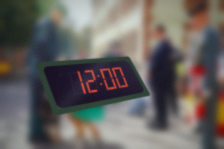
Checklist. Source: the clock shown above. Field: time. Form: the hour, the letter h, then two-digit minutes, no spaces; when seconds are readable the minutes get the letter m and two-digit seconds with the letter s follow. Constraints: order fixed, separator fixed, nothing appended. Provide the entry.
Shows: 12h00
